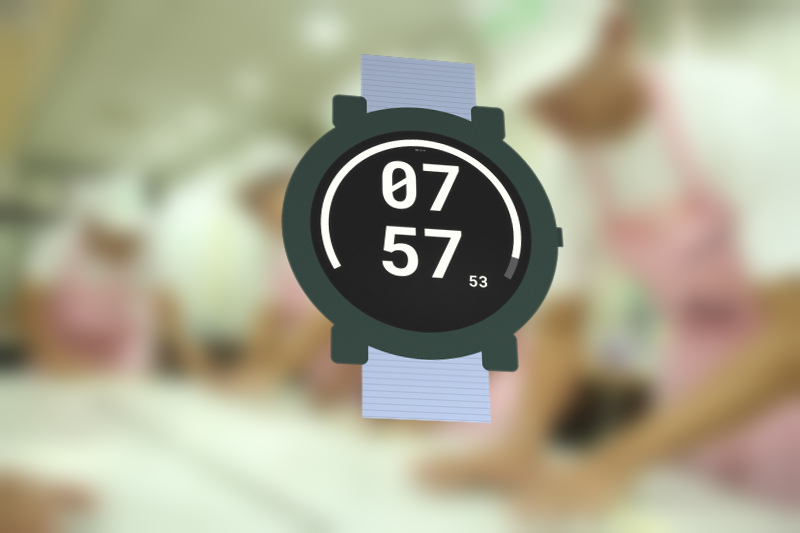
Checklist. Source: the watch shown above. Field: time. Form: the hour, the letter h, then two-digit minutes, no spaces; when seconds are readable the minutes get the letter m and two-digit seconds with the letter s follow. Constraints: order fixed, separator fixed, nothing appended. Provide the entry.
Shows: 7h57m53s
